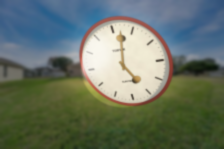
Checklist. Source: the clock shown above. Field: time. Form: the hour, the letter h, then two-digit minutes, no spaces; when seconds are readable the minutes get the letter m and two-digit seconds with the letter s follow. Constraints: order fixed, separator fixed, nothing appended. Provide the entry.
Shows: 5h02
